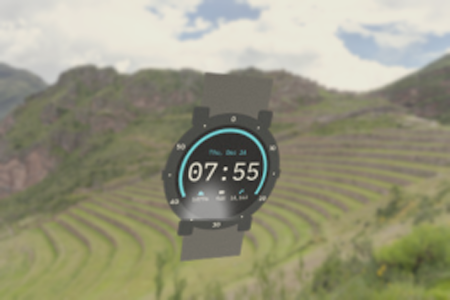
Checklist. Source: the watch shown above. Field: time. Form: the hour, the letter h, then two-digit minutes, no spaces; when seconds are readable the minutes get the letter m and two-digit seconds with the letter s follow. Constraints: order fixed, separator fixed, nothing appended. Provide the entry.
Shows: 7h55
